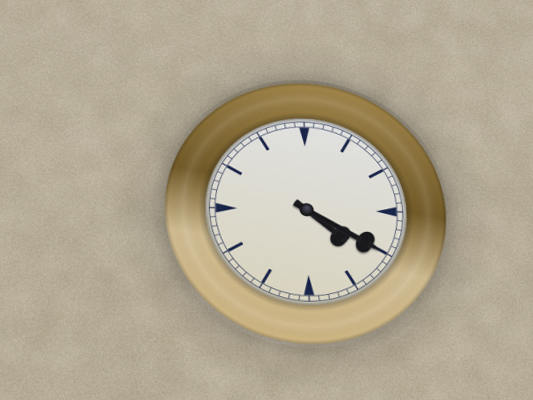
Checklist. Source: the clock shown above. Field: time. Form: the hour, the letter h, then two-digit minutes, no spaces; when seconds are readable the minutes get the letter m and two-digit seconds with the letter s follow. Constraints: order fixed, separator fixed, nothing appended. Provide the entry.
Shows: 4h20
